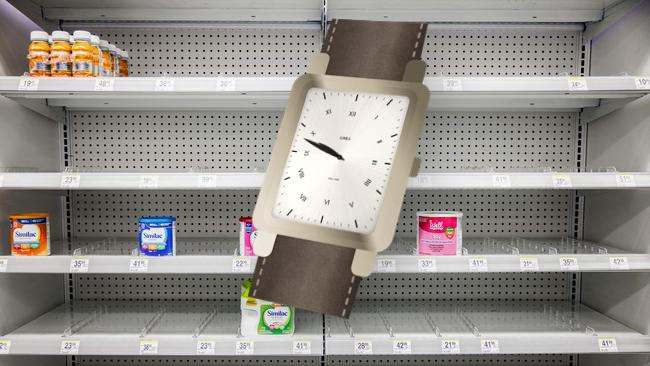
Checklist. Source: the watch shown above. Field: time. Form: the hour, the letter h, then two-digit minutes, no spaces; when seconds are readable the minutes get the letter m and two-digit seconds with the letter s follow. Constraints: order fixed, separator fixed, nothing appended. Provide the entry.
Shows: 9h48
